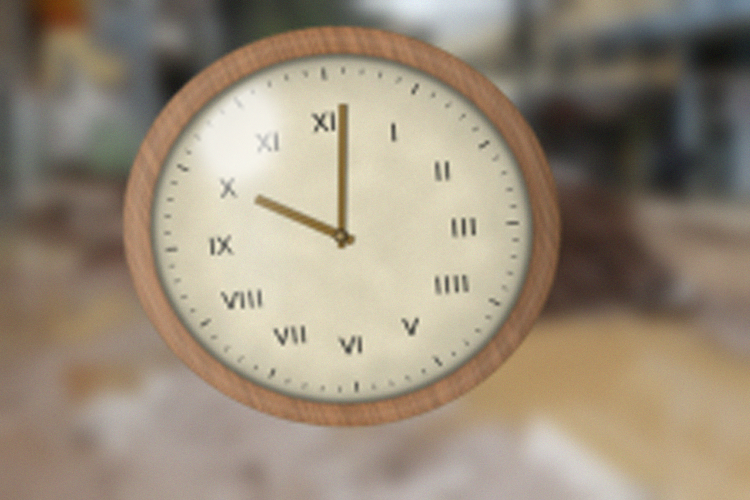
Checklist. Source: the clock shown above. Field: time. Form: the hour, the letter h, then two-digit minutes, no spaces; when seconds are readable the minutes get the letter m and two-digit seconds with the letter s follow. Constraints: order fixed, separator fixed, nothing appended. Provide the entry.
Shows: 10h01
